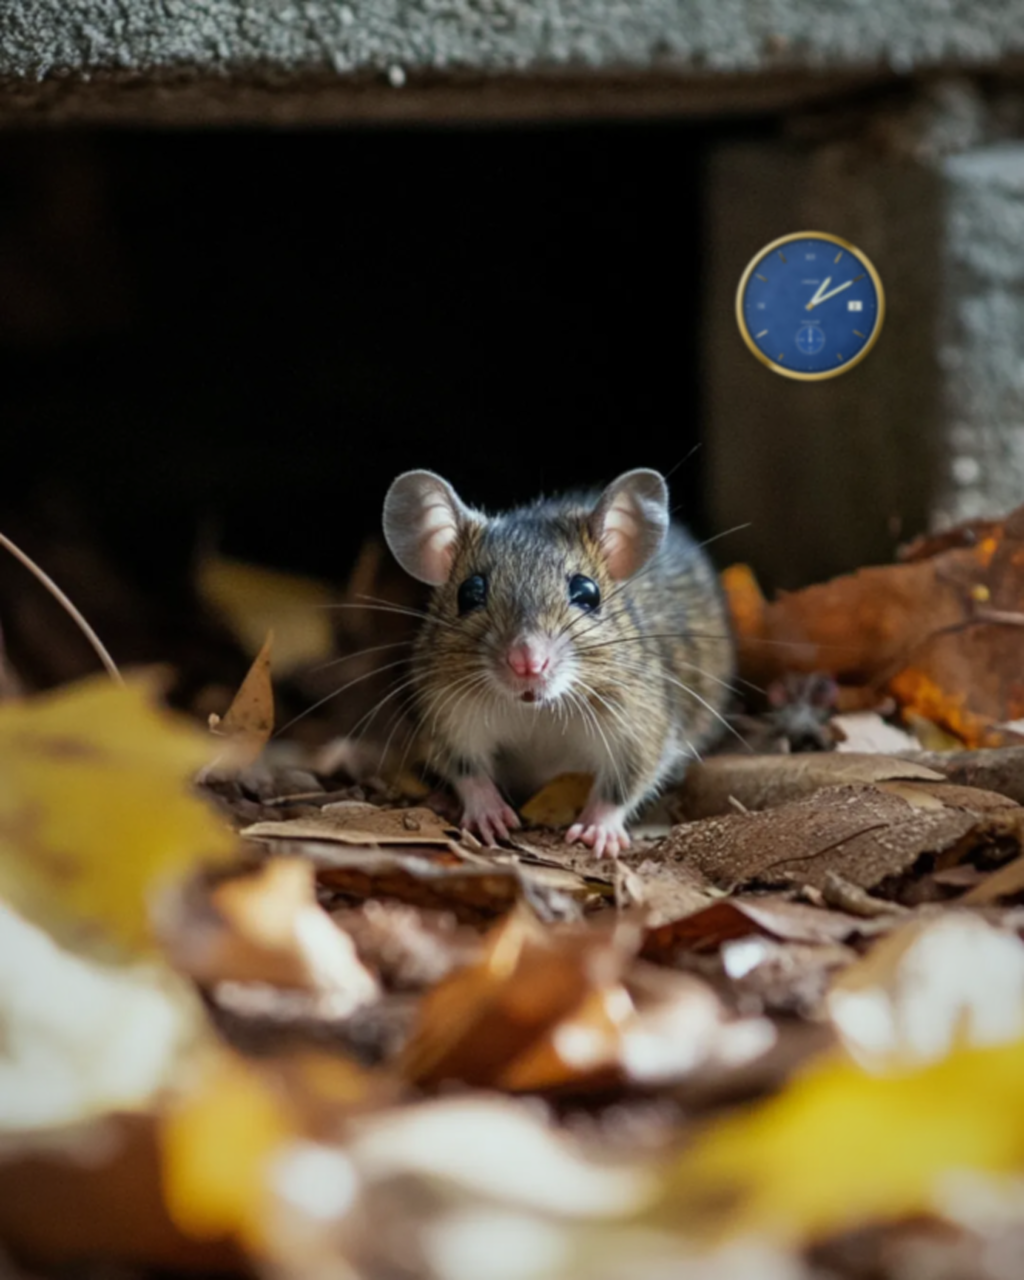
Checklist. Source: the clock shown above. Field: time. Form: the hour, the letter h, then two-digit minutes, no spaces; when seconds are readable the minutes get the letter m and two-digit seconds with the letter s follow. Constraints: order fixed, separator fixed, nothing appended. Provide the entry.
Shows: 1h10
